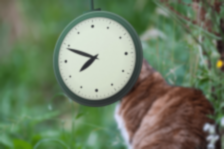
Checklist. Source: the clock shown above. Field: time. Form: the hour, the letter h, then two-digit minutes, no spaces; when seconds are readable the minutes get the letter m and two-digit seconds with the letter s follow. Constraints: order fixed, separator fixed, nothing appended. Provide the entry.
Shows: 7h49
